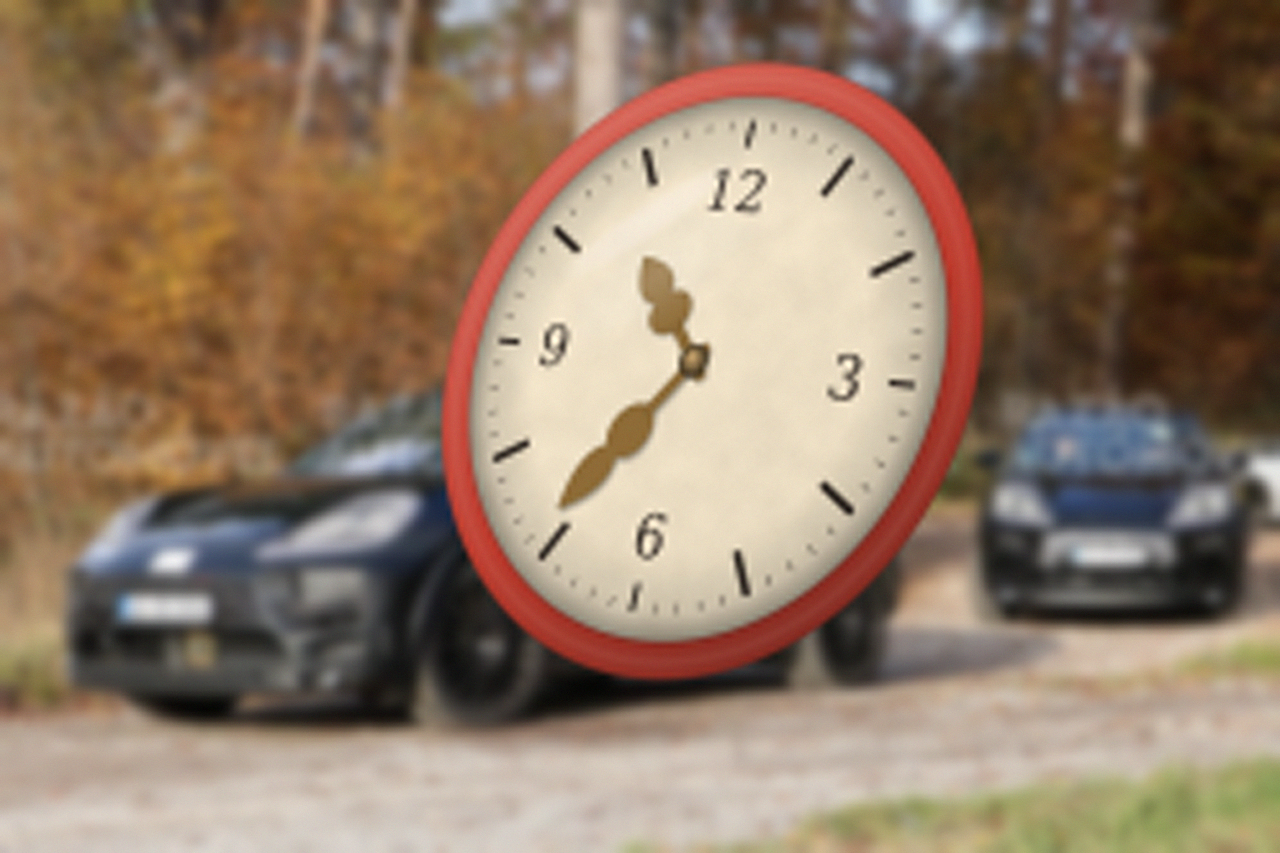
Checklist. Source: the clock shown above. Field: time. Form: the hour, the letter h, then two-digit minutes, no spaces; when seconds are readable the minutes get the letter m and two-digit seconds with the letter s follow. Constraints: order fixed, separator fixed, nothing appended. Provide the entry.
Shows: 10h36
